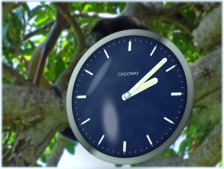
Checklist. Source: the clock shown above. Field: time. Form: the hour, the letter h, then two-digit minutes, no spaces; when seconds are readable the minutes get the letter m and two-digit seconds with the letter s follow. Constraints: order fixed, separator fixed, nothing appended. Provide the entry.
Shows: 2h08
